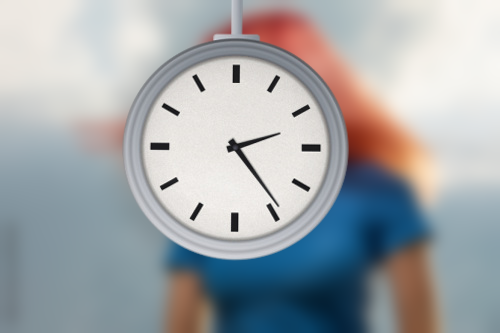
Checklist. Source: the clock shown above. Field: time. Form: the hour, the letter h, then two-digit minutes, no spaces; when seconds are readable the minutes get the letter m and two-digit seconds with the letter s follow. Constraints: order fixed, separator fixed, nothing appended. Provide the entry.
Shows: 2h24
